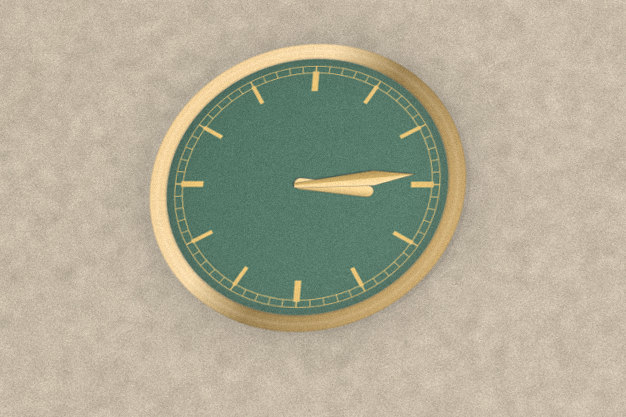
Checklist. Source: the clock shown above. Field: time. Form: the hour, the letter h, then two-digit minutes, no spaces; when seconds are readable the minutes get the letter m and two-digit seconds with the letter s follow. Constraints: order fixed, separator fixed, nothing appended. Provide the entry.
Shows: 3h14
